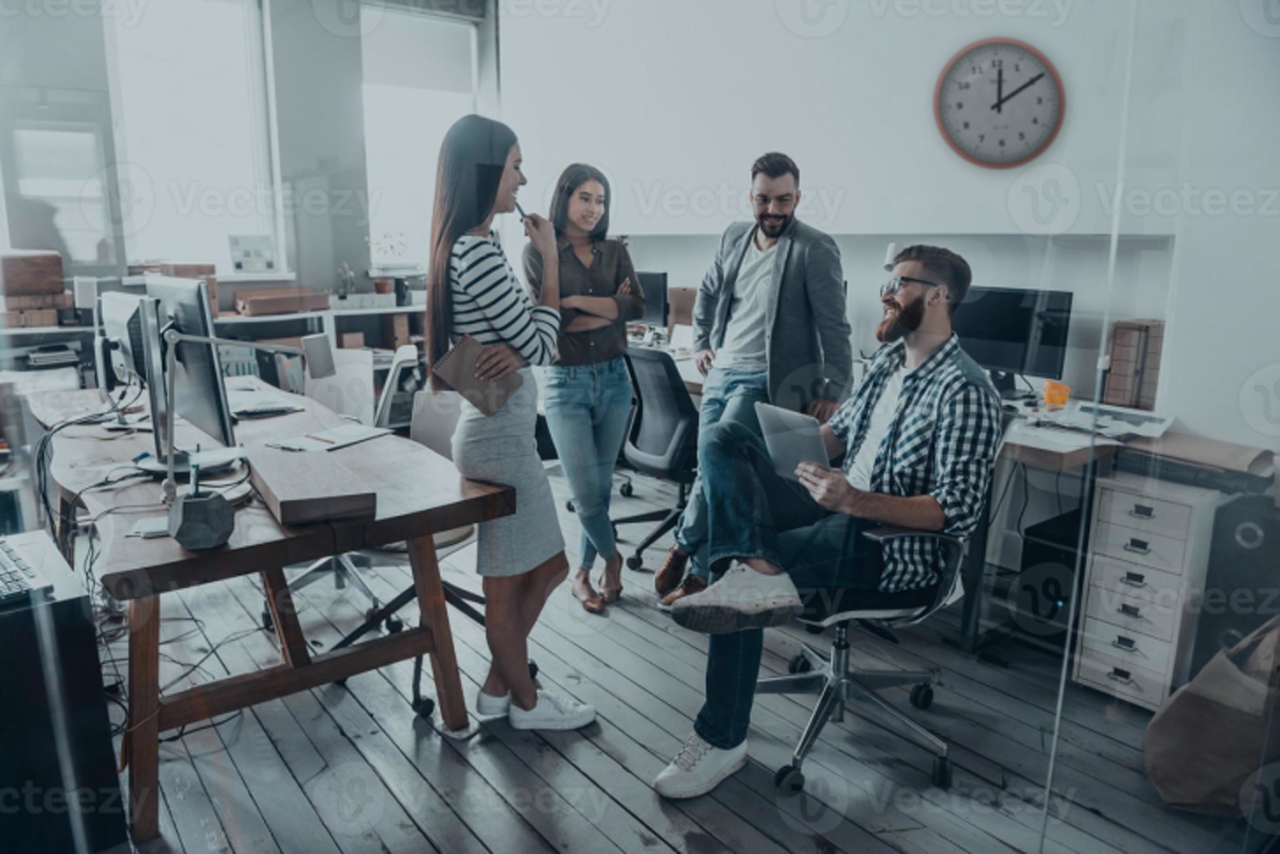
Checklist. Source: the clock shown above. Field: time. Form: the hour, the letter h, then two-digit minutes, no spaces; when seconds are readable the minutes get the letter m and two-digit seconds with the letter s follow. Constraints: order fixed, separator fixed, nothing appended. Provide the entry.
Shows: 12h10
